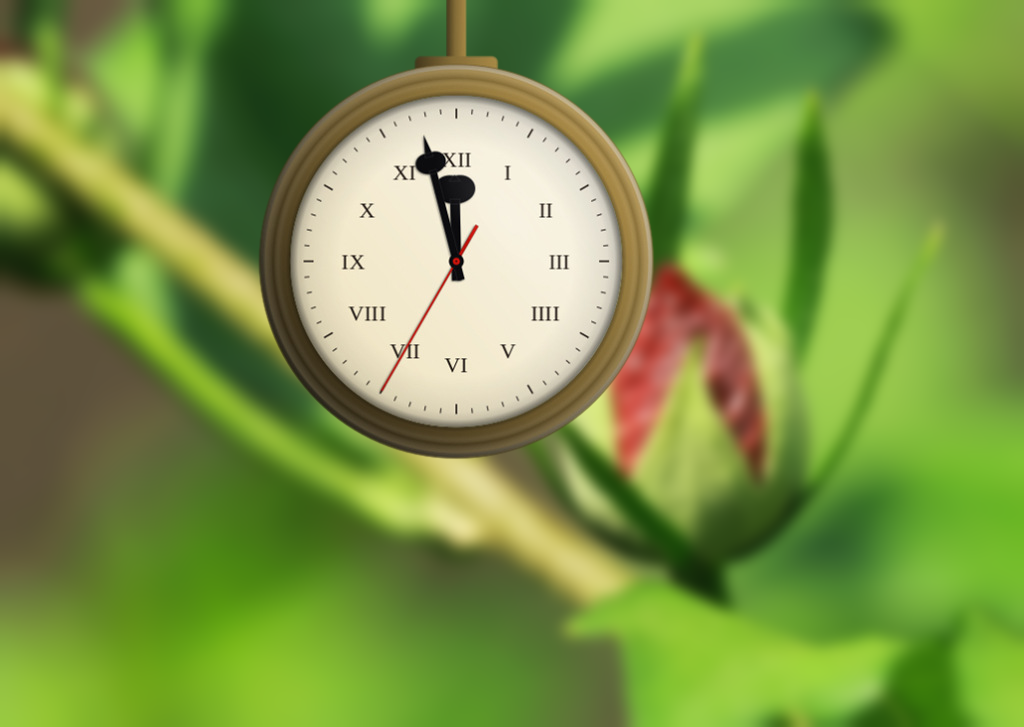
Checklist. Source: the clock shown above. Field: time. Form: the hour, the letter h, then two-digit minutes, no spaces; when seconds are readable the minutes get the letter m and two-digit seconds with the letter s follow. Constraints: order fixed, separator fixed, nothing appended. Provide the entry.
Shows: 11h57m35s
